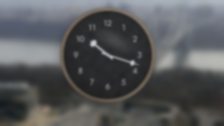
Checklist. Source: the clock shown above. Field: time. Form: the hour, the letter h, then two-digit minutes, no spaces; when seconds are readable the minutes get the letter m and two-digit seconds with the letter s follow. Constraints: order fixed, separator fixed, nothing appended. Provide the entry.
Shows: 10h18
